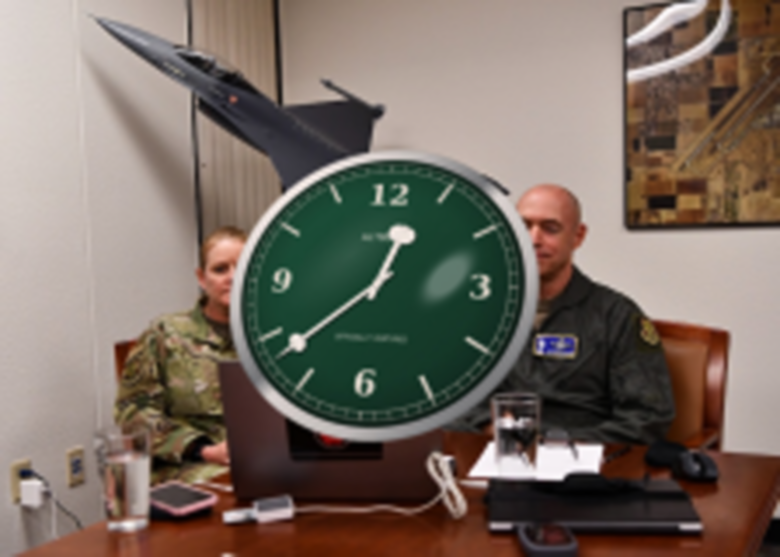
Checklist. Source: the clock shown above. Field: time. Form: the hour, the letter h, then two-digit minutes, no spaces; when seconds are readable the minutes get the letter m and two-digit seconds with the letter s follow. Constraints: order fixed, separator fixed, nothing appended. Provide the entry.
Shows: 12h38
